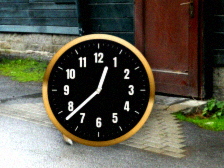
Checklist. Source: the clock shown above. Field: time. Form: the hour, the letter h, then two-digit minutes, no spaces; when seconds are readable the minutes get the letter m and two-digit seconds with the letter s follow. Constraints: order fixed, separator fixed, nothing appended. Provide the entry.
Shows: 12h38
